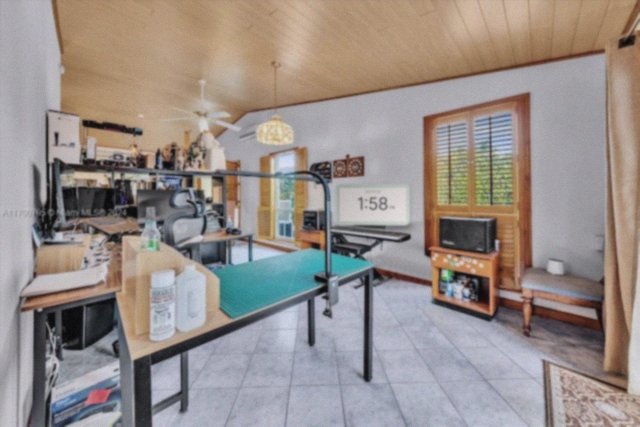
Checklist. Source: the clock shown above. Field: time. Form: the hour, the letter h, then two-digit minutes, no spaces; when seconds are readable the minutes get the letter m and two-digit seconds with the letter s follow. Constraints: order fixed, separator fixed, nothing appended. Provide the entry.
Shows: 1h58
